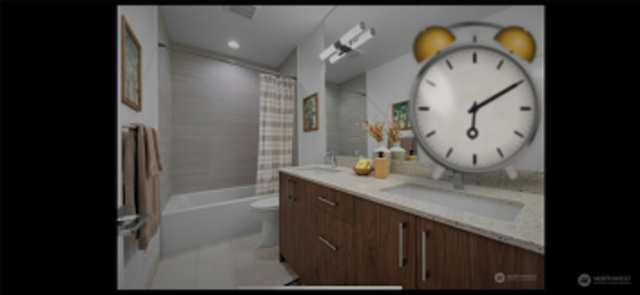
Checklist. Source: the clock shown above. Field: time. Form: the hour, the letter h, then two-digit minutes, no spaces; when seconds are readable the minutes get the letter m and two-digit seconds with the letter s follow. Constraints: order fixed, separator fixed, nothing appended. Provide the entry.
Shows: 6h10
